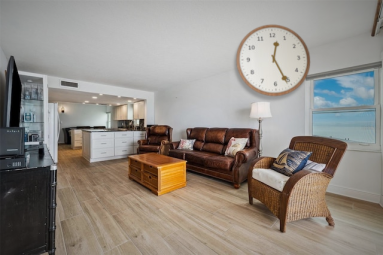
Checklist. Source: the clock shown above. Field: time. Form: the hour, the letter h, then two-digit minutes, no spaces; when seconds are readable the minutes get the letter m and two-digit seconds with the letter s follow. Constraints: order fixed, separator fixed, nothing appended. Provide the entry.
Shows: 12h26
